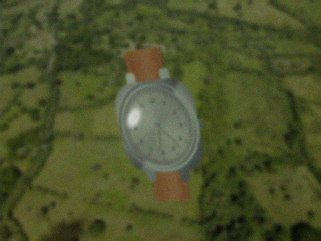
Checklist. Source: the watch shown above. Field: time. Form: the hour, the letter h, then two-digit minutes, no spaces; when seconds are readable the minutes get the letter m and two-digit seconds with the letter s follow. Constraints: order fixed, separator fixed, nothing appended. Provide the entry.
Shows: 6h23
